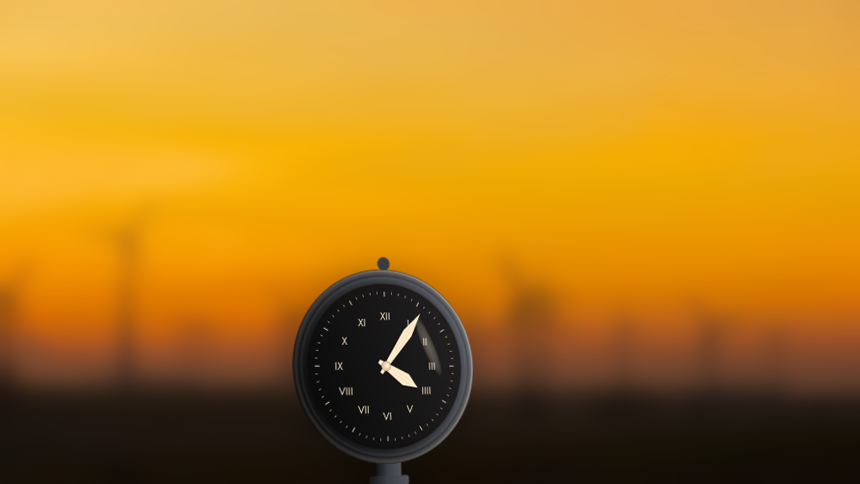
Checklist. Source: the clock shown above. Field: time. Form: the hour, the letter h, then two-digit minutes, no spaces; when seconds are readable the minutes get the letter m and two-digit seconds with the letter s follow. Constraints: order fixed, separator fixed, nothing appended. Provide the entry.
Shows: 4h06
